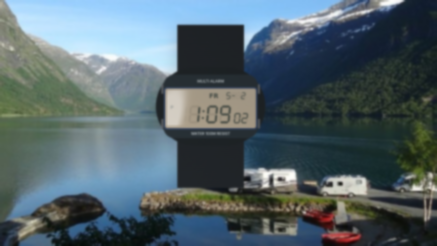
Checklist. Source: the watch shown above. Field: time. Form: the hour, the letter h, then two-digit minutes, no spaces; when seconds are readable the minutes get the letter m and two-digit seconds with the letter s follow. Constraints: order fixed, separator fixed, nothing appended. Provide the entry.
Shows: 1h09m02s
